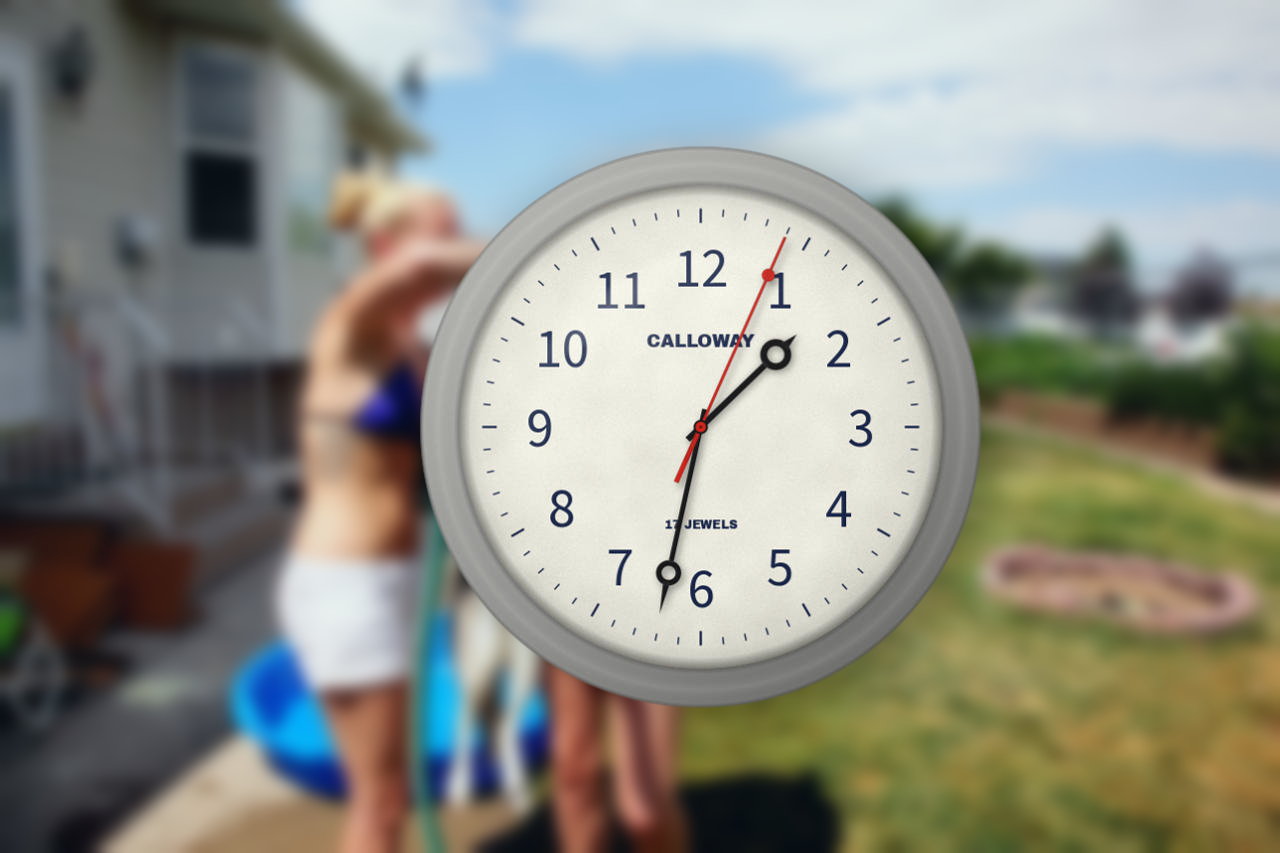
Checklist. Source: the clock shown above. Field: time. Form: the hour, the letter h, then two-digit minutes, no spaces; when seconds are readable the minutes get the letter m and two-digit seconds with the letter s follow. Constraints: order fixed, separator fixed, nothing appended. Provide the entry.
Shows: 1h32m04s
